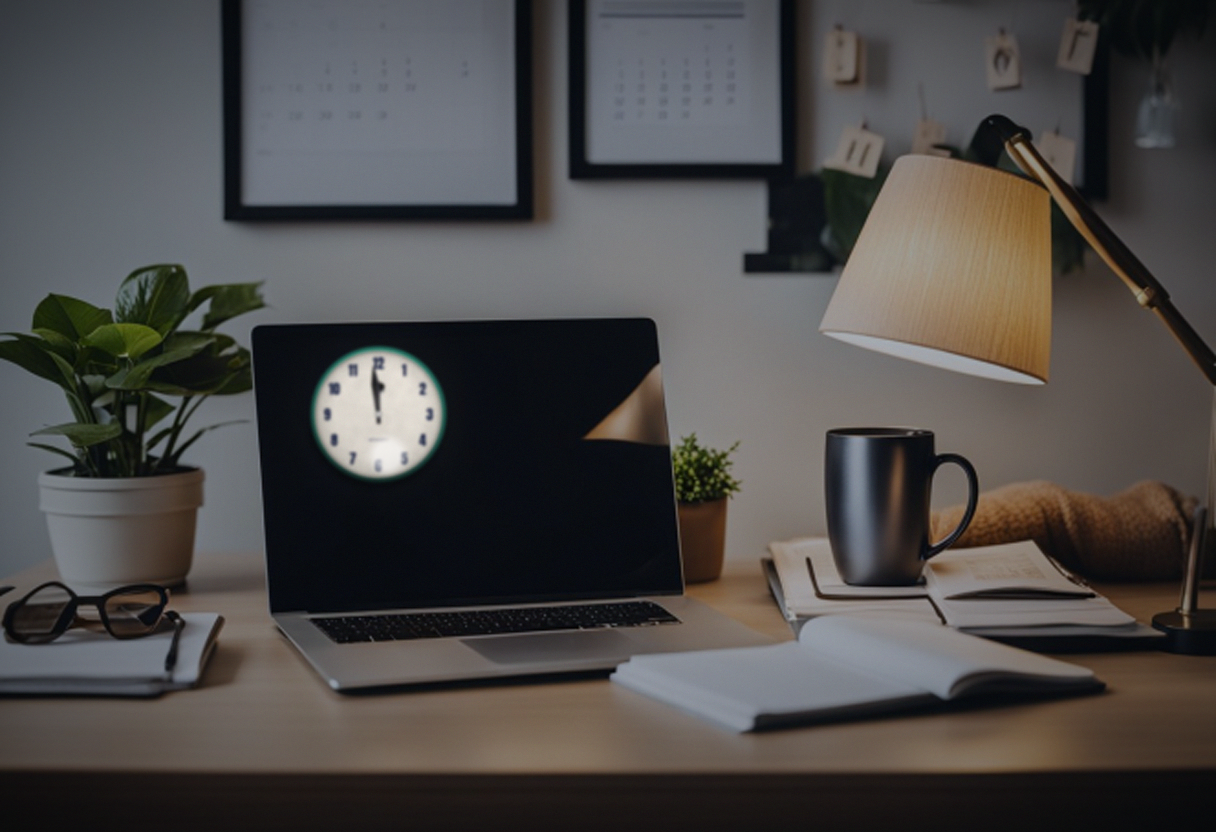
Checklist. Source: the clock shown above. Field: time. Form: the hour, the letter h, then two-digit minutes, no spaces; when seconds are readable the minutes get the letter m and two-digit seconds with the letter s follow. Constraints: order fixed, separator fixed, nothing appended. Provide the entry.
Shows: 11h59
